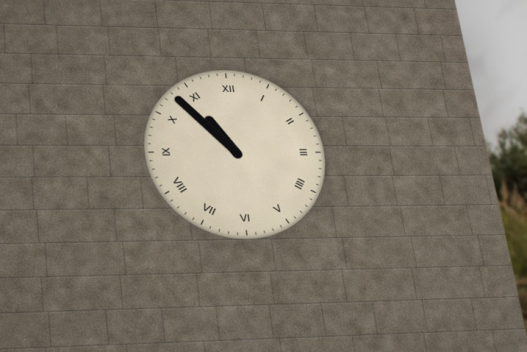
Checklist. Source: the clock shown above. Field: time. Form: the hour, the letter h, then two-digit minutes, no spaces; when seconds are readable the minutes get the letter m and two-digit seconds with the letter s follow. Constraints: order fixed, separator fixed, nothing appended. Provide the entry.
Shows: 10h53
